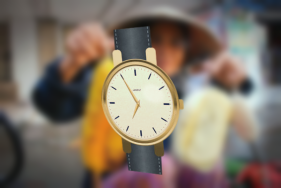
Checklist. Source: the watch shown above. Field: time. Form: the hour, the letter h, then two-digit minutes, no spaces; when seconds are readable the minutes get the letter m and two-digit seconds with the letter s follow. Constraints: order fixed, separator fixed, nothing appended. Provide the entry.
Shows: 6h55
